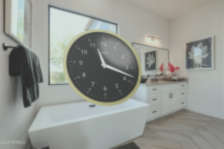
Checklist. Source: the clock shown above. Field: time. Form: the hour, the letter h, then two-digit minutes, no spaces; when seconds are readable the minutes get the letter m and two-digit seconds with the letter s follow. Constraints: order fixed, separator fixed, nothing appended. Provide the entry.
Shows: 11h18
